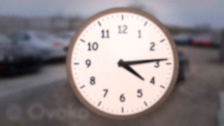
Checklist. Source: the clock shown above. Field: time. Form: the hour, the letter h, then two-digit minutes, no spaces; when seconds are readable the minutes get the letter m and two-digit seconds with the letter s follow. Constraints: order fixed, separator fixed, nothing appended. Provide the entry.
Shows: 4h14
